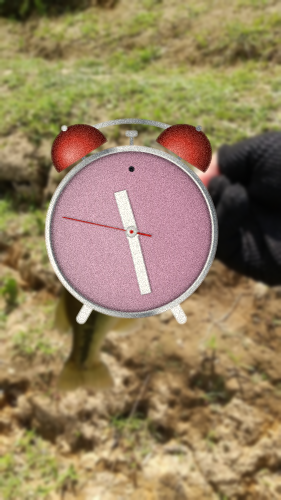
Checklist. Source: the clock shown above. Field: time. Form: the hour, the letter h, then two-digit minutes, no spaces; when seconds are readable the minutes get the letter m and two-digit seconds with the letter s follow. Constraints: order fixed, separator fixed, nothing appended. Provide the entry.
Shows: 11h27m47s
